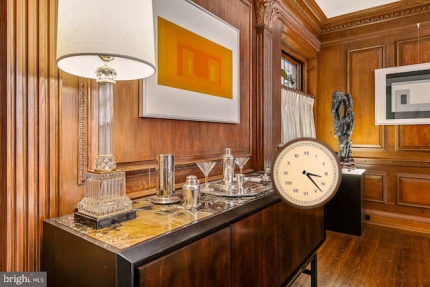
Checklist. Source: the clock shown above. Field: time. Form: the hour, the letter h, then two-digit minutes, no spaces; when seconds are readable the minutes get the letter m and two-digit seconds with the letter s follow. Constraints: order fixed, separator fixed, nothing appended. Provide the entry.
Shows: 3h23
